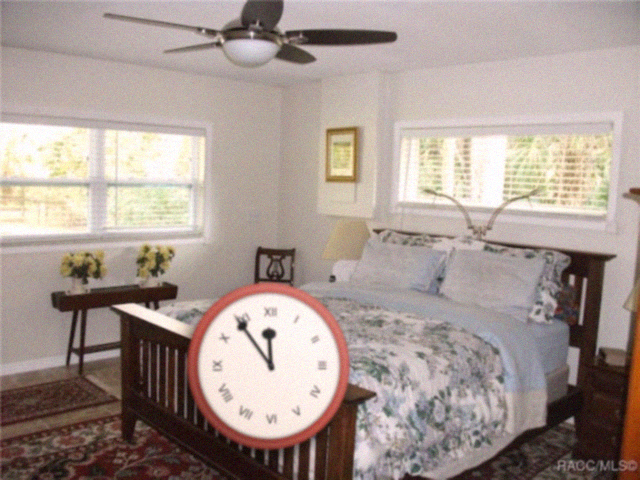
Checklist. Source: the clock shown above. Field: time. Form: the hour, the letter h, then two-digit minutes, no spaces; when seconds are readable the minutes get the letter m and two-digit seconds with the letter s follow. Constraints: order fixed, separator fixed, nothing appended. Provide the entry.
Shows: 11h54
